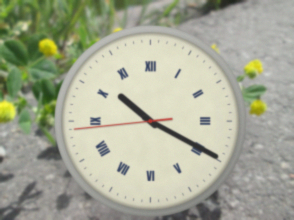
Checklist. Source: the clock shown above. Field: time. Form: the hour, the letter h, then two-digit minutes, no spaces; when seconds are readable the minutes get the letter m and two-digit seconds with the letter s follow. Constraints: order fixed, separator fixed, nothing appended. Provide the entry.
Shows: 10h19m44s
